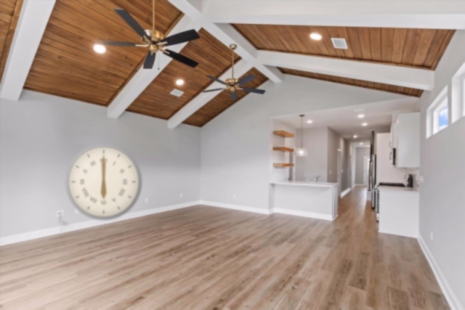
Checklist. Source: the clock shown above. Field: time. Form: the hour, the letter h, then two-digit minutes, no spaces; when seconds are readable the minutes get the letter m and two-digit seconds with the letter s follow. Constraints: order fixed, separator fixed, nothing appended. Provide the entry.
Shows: 6h00
